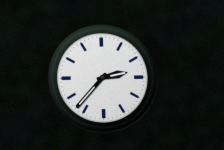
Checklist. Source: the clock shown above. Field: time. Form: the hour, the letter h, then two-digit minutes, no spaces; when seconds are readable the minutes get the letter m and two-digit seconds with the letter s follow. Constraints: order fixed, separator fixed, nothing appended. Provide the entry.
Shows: 2h37
